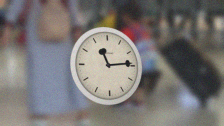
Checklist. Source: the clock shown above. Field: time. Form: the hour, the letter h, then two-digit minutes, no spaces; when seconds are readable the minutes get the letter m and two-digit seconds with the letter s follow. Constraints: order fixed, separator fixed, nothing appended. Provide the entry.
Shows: 11h14
